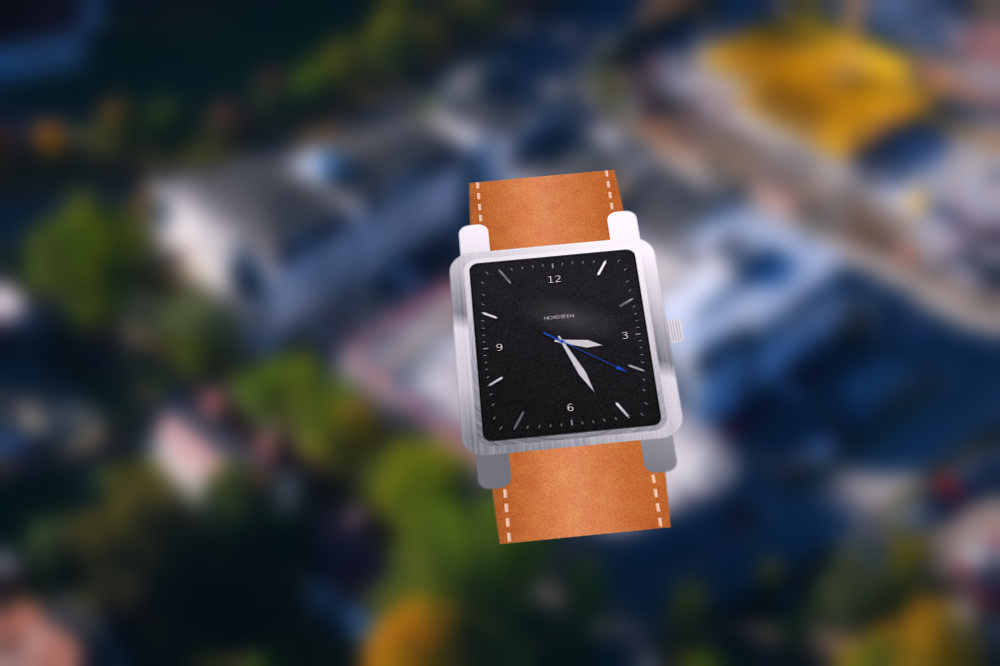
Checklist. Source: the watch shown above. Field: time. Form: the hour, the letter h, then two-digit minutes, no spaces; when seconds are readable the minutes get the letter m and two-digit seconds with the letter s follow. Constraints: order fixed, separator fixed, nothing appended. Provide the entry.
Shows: 3h26m21s
